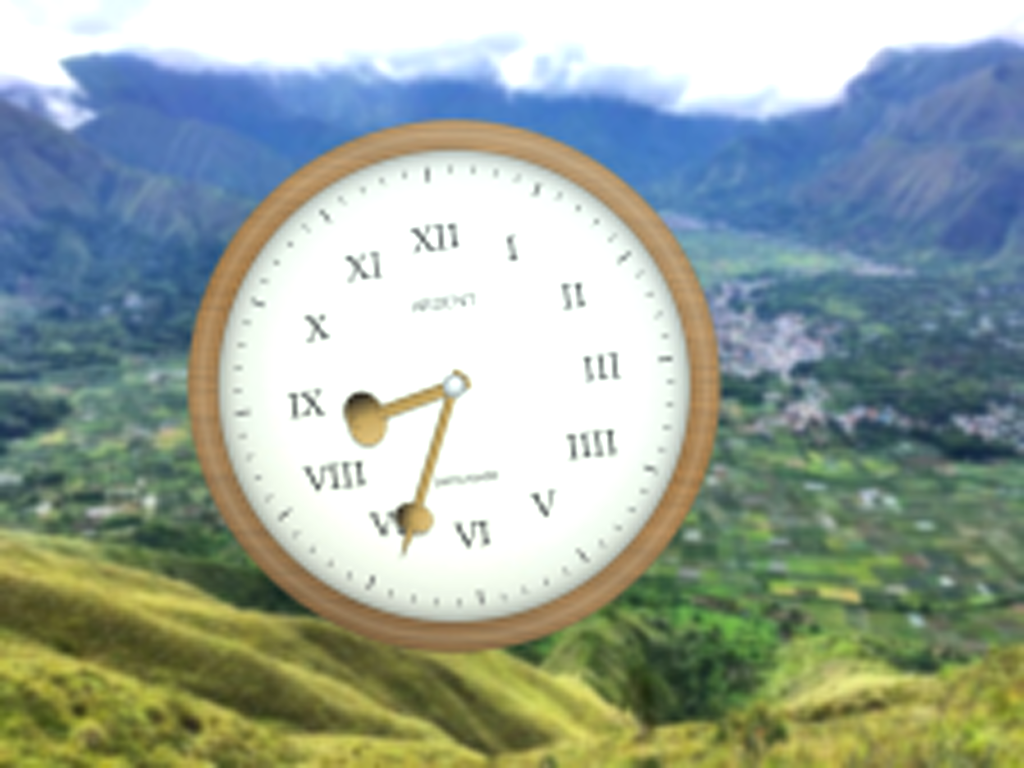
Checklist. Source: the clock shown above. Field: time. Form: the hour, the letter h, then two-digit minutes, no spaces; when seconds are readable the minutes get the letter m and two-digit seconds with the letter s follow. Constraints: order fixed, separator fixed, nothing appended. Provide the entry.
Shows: 8h34
